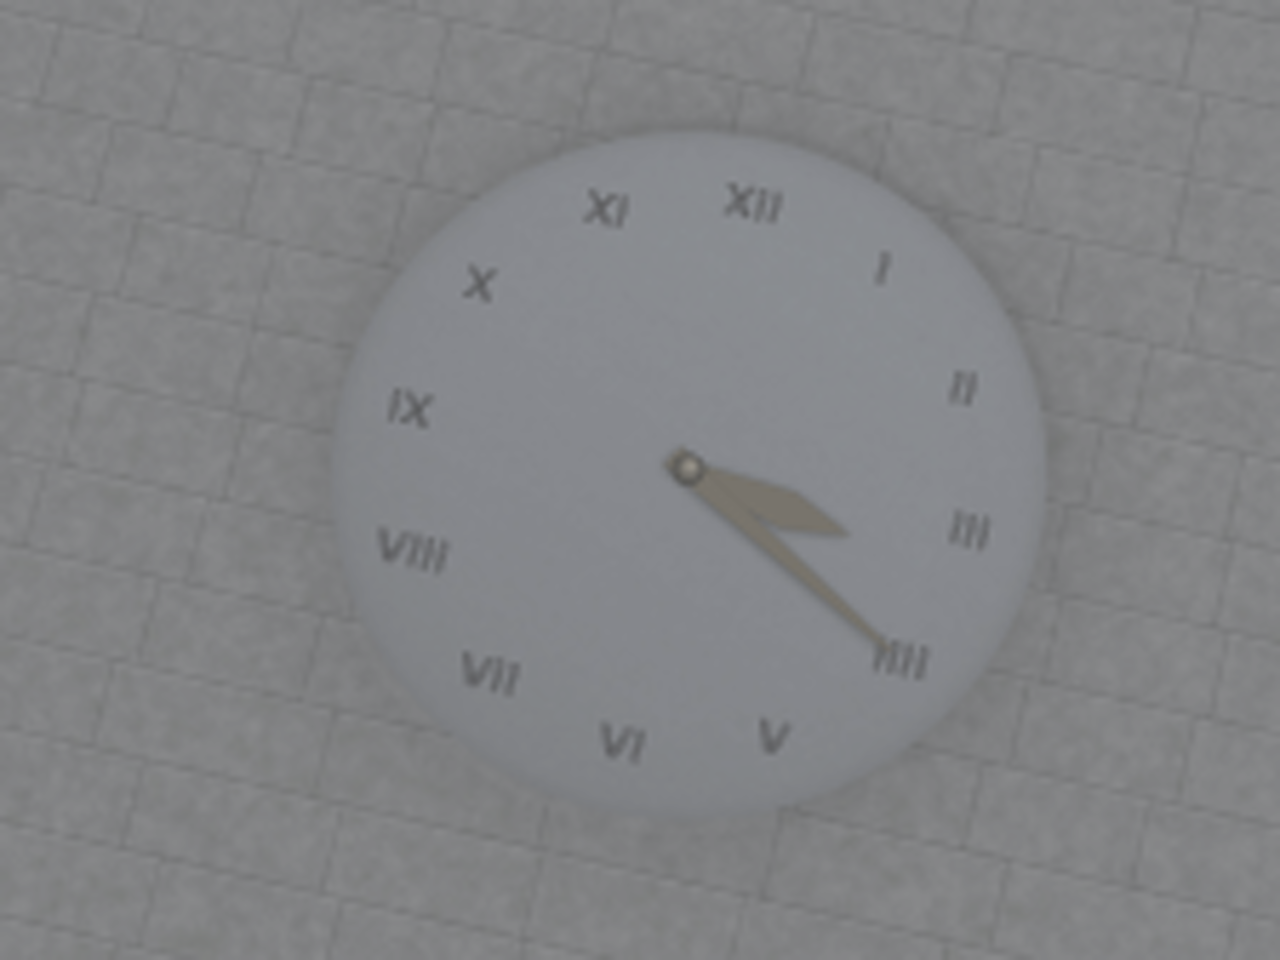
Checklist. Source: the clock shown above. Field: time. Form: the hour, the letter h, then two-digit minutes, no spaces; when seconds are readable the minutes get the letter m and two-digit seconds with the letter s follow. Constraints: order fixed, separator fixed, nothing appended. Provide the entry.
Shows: 3h20
